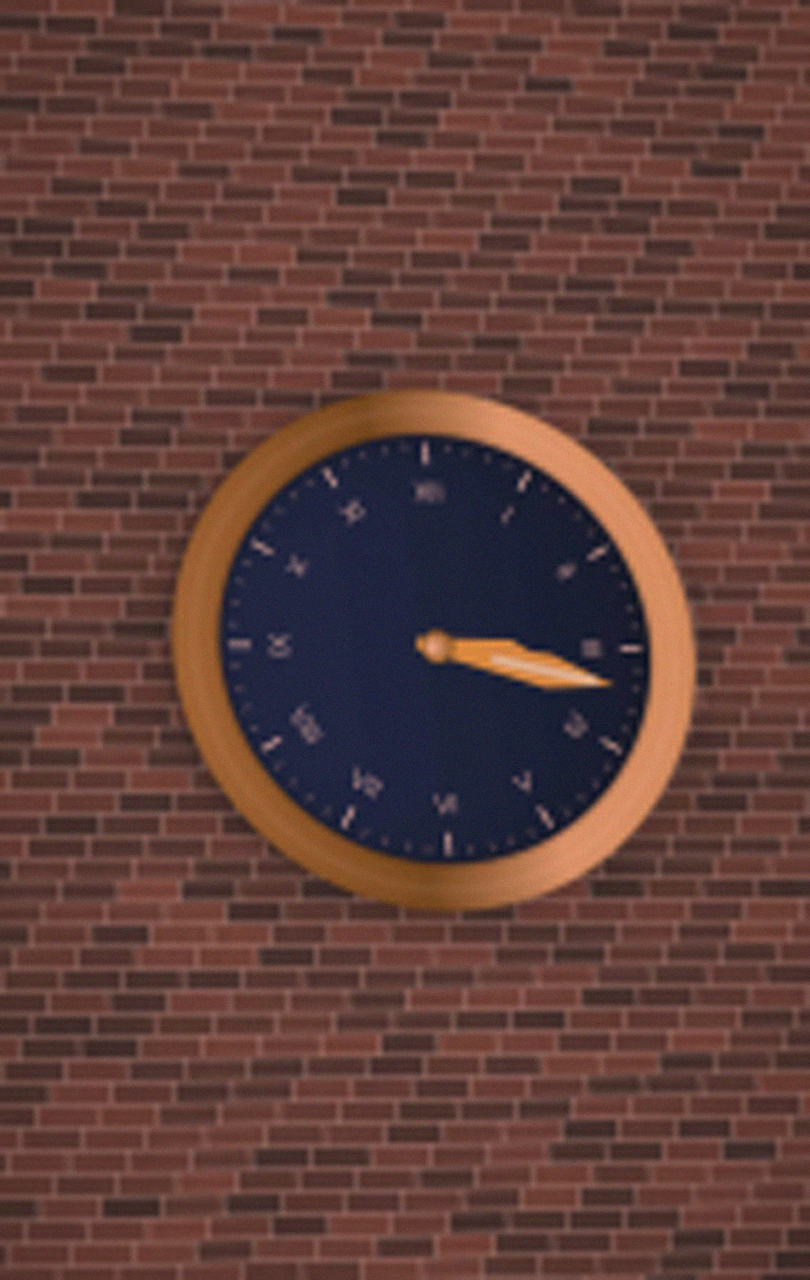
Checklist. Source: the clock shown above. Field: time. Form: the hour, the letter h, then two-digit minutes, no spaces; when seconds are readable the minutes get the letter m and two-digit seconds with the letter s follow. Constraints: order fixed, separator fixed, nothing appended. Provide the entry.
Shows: 3h17
